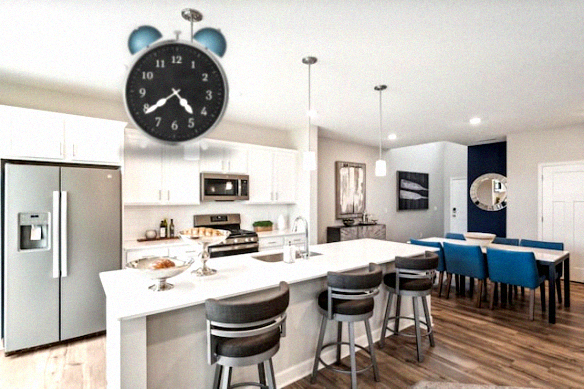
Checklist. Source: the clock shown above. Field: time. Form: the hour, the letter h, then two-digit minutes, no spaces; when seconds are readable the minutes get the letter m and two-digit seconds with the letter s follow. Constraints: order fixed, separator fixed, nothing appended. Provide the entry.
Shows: 4h39
